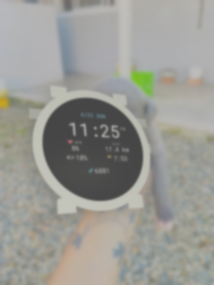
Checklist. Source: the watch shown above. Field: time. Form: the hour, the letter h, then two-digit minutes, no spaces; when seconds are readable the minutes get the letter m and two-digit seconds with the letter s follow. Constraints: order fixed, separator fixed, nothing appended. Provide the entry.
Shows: 11h25
